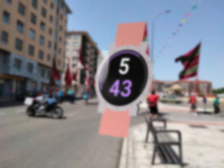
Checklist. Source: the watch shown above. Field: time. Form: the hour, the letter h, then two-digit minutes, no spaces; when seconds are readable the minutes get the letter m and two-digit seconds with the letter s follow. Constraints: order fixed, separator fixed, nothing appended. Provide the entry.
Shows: 5h43
